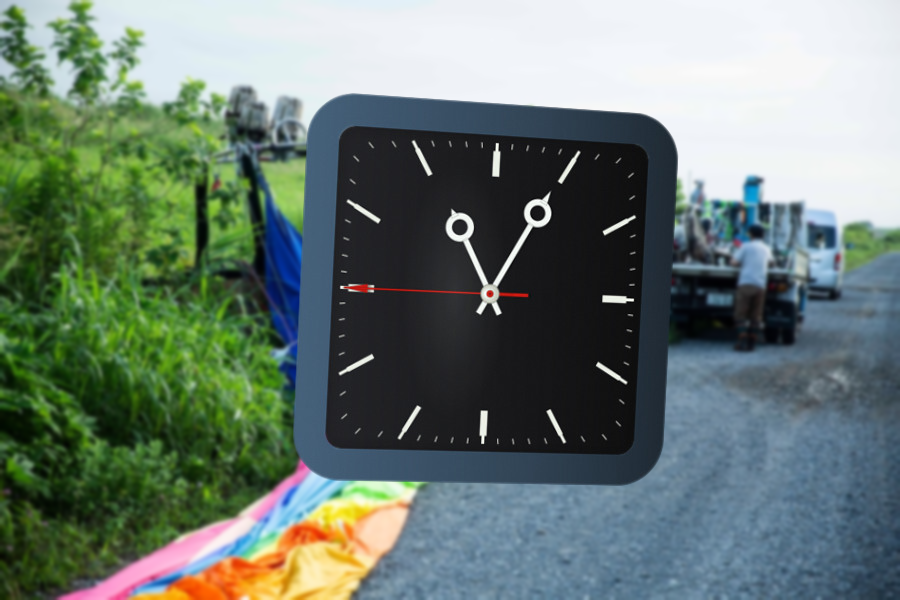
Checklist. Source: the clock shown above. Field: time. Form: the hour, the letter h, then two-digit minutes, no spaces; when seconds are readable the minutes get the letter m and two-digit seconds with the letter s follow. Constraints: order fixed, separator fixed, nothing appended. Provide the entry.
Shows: 11h04m45s
